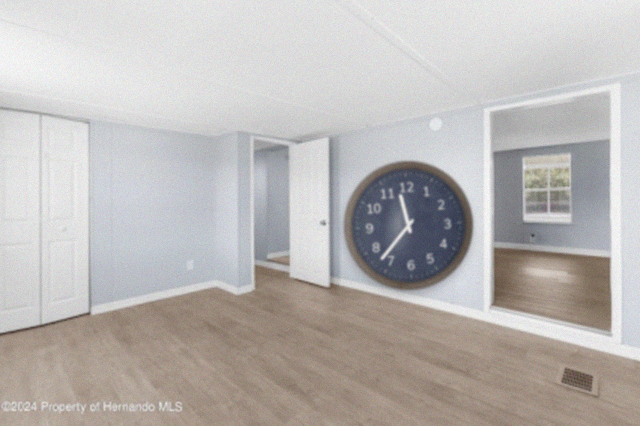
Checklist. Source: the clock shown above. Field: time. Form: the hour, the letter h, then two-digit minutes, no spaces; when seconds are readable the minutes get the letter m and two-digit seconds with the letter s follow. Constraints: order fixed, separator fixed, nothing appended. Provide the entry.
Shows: 11h37
